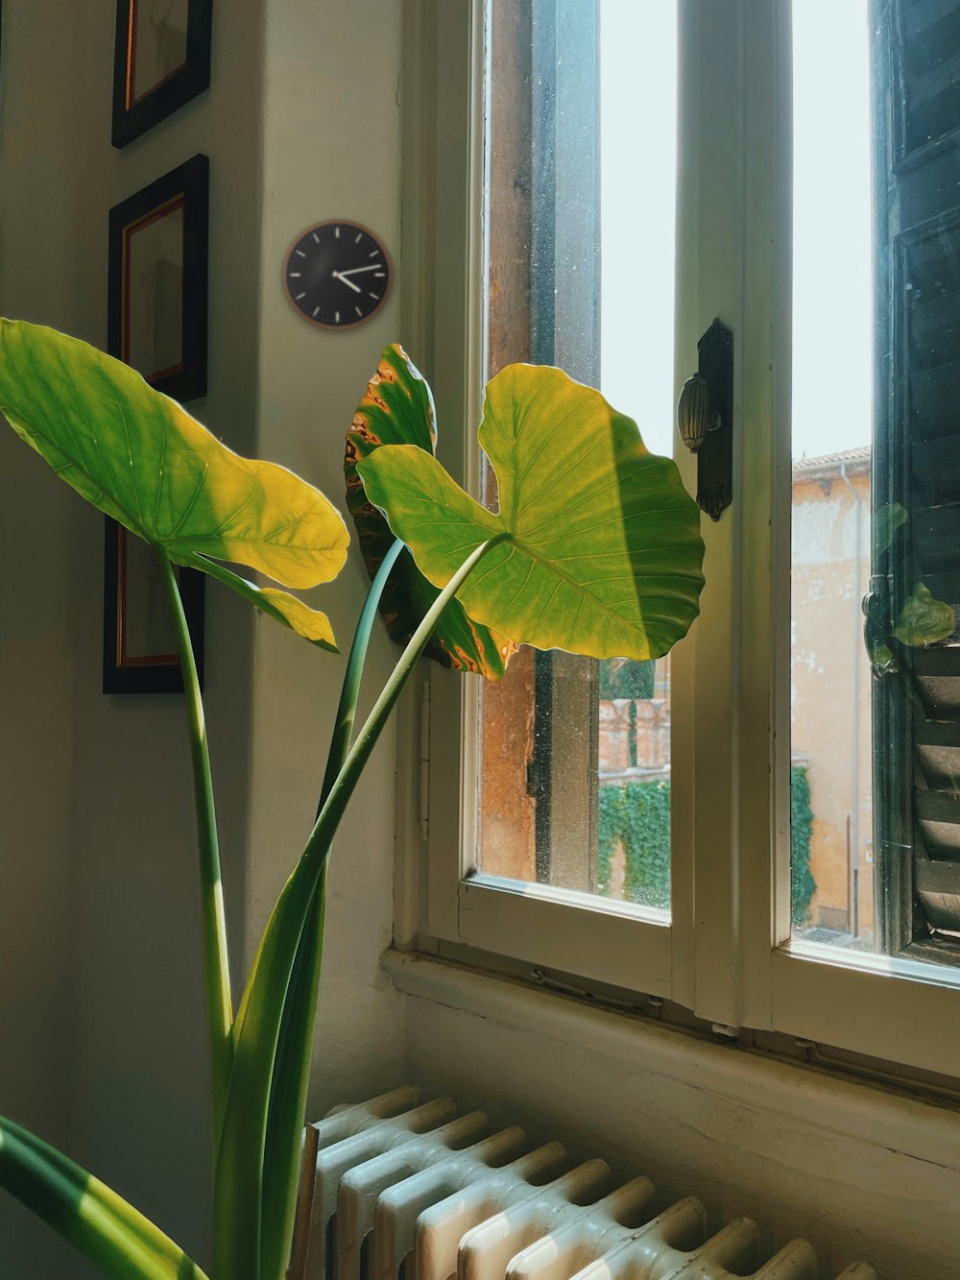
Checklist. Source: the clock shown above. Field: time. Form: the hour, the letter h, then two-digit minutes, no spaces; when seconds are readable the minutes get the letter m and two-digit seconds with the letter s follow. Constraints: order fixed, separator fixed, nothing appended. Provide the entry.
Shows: 4h13
